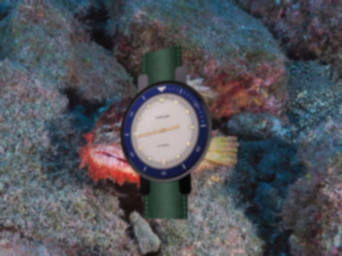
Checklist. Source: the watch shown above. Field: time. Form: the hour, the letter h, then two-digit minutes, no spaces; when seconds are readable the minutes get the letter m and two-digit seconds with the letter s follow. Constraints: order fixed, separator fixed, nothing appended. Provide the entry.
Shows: 2h44
